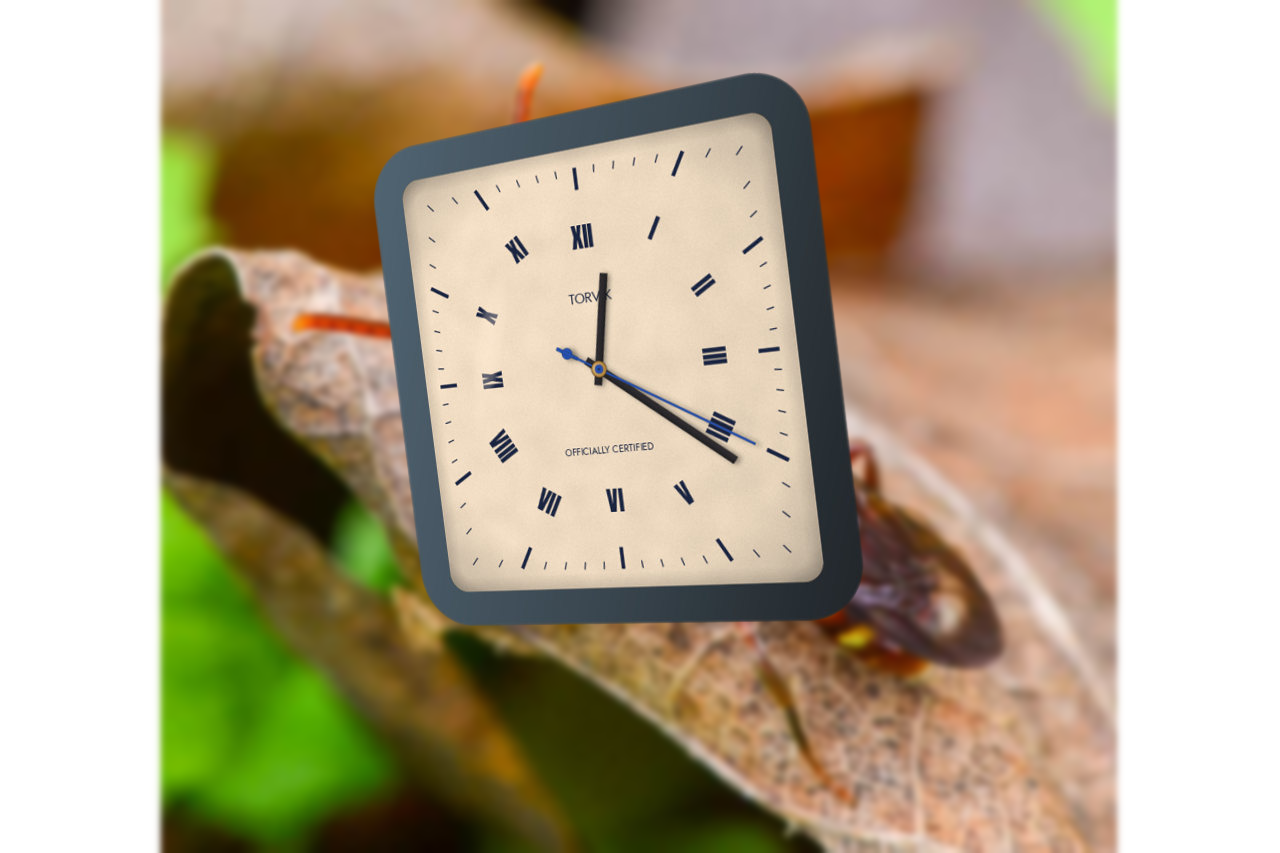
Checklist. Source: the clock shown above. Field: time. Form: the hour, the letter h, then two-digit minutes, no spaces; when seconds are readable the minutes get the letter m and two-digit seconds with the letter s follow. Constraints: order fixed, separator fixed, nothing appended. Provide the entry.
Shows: 12h21m20s
